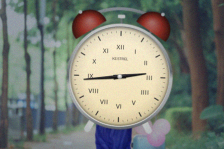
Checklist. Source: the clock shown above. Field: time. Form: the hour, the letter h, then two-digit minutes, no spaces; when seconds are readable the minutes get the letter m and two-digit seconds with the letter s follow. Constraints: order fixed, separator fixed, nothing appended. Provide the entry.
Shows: 2h44
